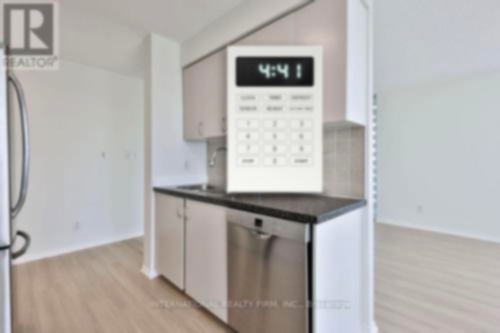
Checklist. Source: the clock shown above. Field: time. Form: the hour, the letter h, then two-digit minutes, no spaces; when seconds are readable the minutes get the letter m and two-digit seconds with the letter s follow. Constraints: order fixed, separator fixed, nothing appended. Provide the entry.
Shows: 4h41
